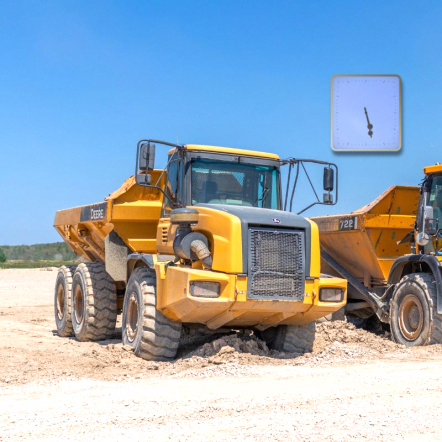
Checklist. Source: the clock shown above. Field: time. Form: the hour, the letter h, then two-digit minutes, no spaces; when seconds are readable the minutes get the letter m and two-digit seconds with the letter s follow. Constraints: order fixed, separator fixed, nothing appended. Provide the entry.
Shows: 5h28
